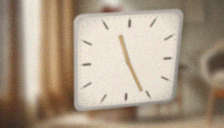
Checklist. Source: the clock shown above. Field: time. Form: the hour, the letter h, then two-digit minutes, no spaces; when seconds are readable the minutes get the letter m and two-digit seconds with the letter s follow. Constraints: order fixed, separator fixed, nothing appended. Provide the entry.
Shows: 11h26
